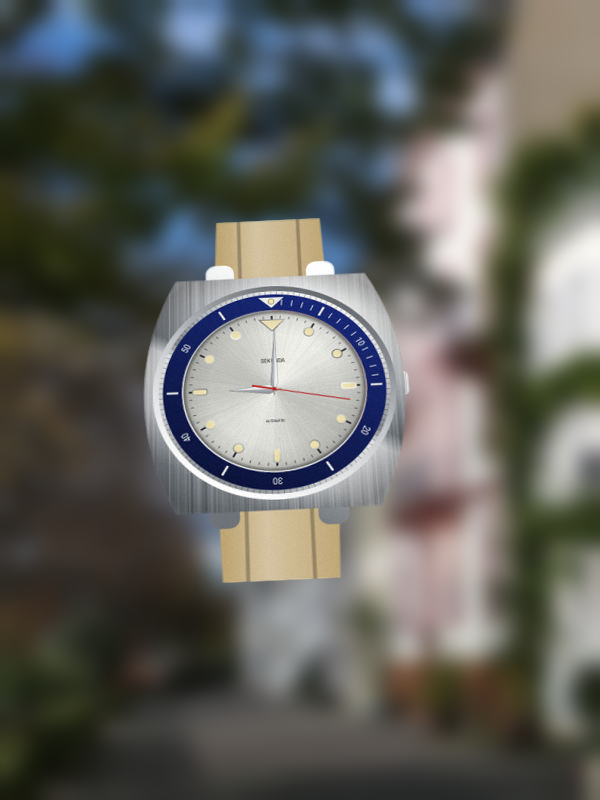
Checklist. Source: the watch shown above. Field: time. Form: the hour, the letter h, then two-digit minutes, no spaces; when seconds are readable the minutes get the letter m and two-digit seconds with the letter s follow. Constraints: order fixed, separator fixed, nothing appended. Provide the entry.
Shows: 9h00m17s
